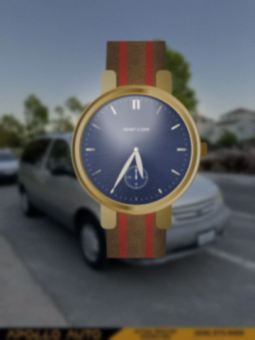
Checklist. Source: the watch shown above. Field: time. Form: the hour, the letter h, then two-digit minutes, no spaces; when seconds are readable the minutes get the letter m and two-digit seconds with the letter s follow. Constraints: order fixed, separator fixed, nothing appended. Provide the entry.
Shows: 5h35
